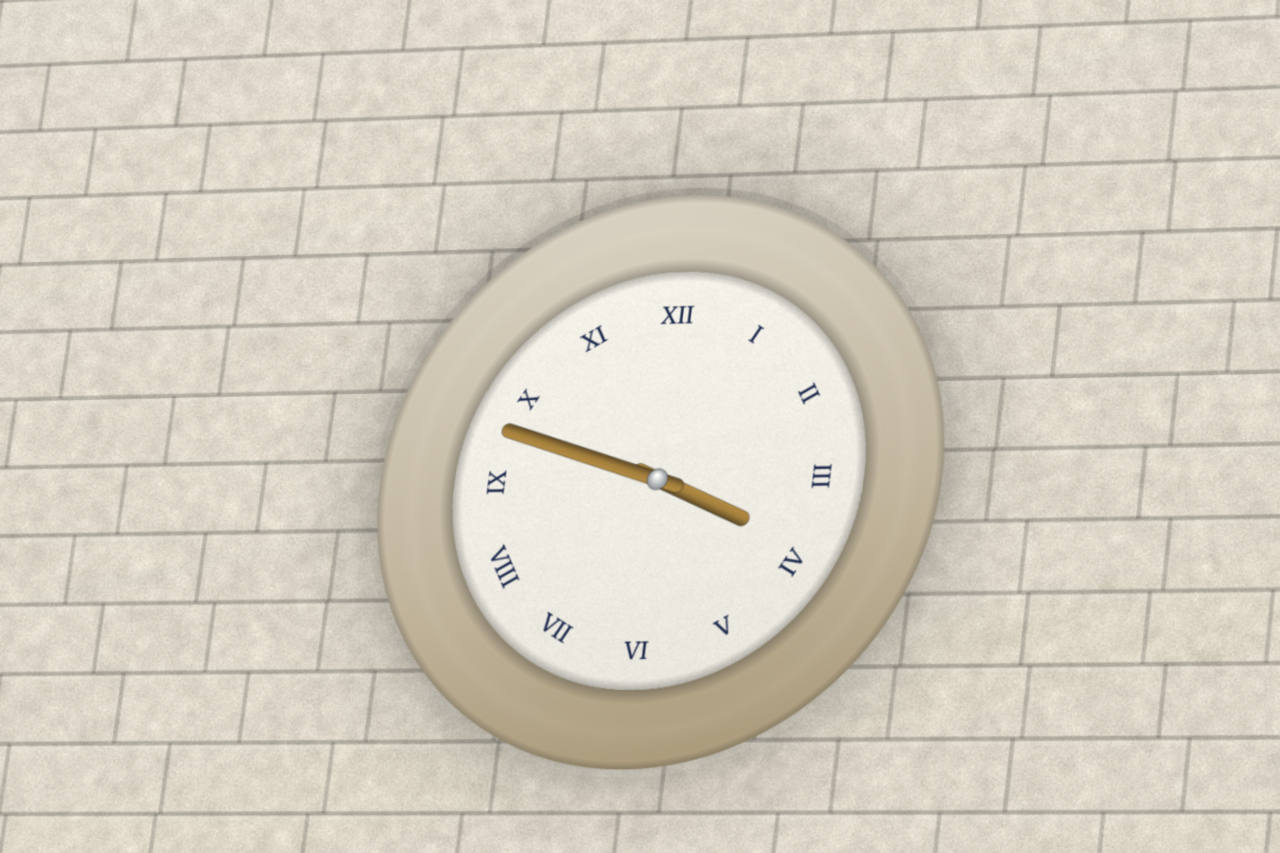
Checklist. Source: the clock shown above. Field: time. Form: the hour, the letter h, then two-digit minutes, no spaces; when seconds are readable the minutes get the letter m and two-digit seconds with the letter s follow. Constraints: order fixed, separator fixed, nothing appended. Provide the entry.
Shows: 3h48
